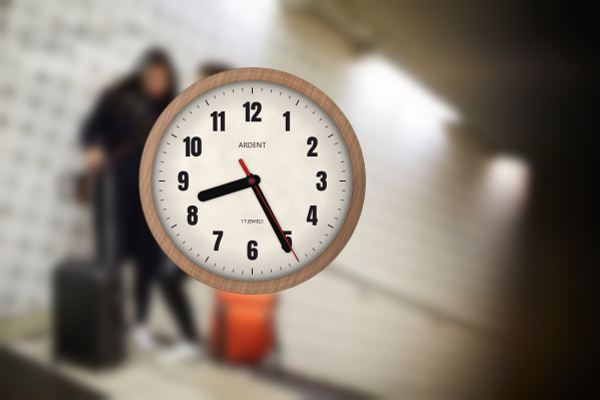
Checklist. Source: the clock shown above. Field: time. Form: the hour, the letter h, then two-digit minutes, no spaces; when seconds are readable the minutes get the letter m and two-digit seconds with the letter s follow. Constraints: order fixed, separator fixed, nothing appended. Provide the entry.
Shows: 8h25m25s
